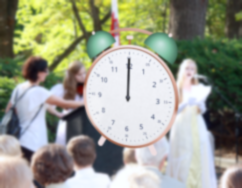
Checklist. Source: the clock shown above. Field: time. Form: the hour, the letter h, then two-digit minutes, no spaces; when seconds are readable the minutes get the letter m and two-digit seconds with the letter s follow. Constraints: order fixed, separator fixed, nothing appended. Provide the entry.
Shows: 12h00
